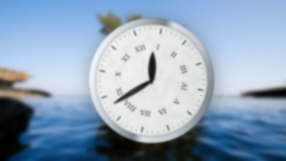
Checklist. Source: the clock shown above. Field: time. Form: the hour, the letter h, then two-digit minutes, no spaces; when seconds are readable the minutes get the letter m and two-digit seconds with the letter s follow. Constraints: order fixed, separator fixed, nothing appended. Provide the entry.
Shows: 12h43
